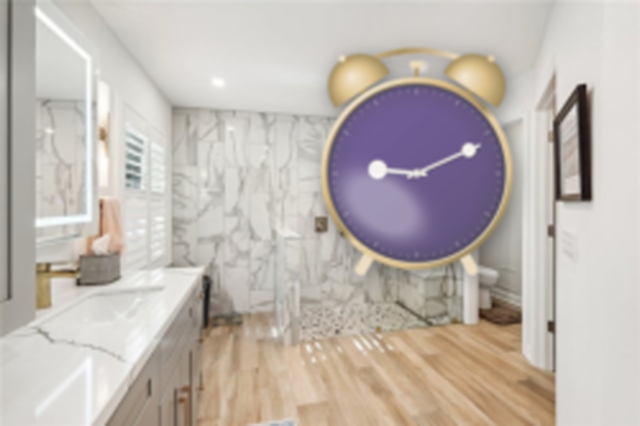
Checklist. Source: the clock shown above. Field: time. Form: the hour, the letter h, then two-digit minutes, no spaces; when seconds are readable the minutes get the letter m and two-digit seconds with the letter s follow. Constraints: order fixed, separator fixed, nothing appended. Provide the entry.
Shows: 9h11
